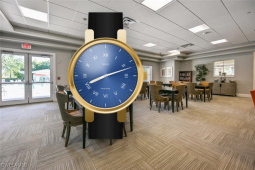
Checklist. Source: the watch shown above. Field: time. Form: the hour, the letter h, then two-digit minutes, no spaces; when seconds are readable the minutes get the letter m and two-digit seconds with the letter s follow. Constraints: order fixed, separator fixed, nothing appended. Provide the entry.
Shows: 8h12
